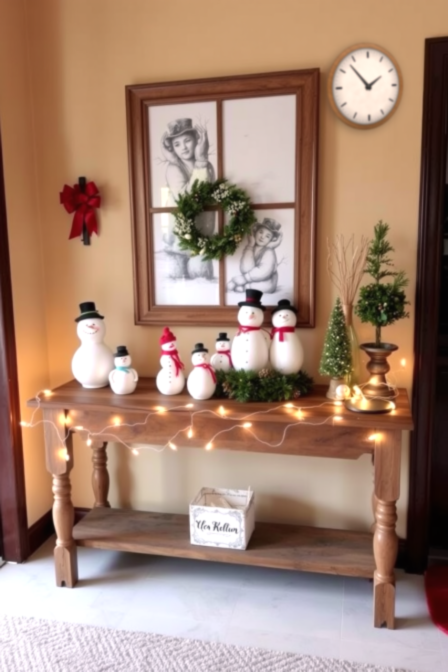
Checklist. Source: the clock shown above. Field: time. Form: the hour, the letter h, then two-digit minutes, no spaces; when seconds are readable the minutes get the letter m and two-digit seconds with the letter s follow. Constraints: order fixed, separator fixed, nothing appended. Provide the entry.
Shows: 1h53
